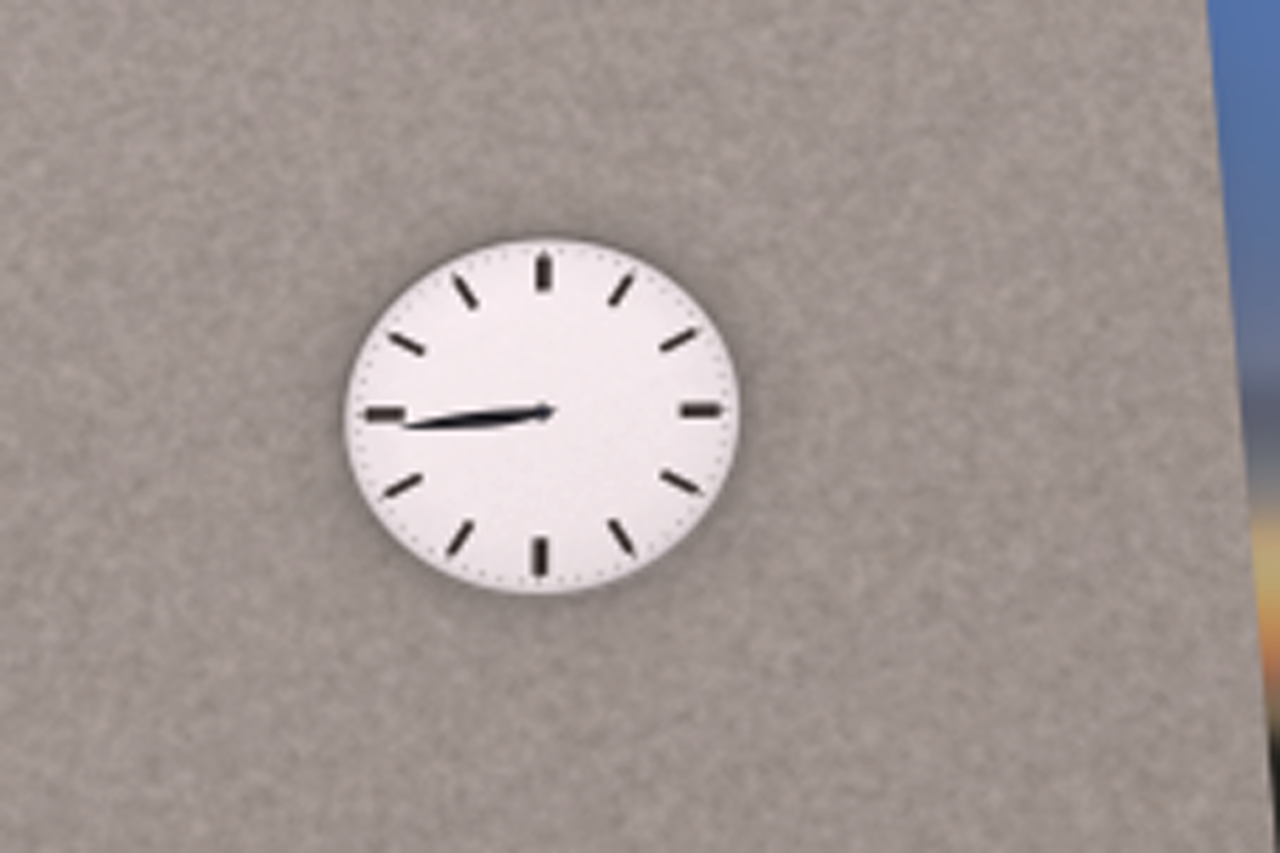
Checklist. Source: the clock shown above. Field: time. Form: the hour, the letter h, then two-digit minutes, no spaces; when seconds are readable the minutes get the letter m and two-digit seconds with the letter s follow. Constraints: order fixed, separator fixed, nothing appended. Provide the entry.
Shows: 8h44
